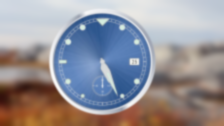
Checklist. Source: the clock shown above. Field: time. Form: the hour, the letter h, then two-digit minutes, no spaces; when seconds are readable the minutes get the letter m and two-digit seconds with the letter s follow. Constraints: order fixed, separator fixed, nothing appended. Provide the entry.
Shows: 5h26
